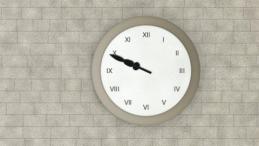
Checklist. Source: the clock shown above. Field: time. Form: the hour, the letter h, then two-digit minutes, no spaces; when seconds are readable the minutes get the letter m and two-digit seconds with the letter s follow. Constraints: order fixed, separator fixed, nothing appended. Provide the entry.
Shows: 9h49
